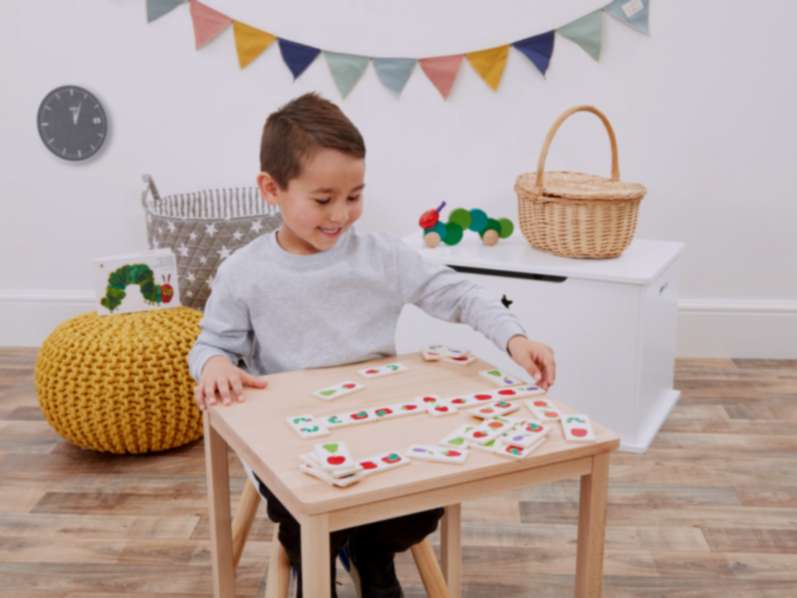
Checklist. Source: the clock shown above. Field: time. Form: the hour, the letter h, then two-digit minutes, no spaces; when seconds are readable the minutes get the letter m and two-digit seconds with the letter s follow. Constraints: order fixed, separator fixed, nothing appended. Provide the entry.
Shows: 12h04
